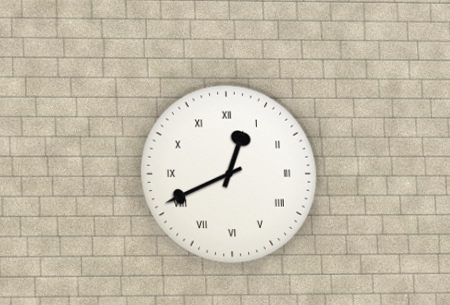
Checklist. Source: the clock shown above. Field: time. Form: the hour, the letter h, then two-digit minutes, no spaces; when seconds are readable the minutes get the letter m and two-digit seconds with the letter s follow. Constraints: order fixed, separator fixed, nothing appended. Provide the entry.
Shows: 12h41
